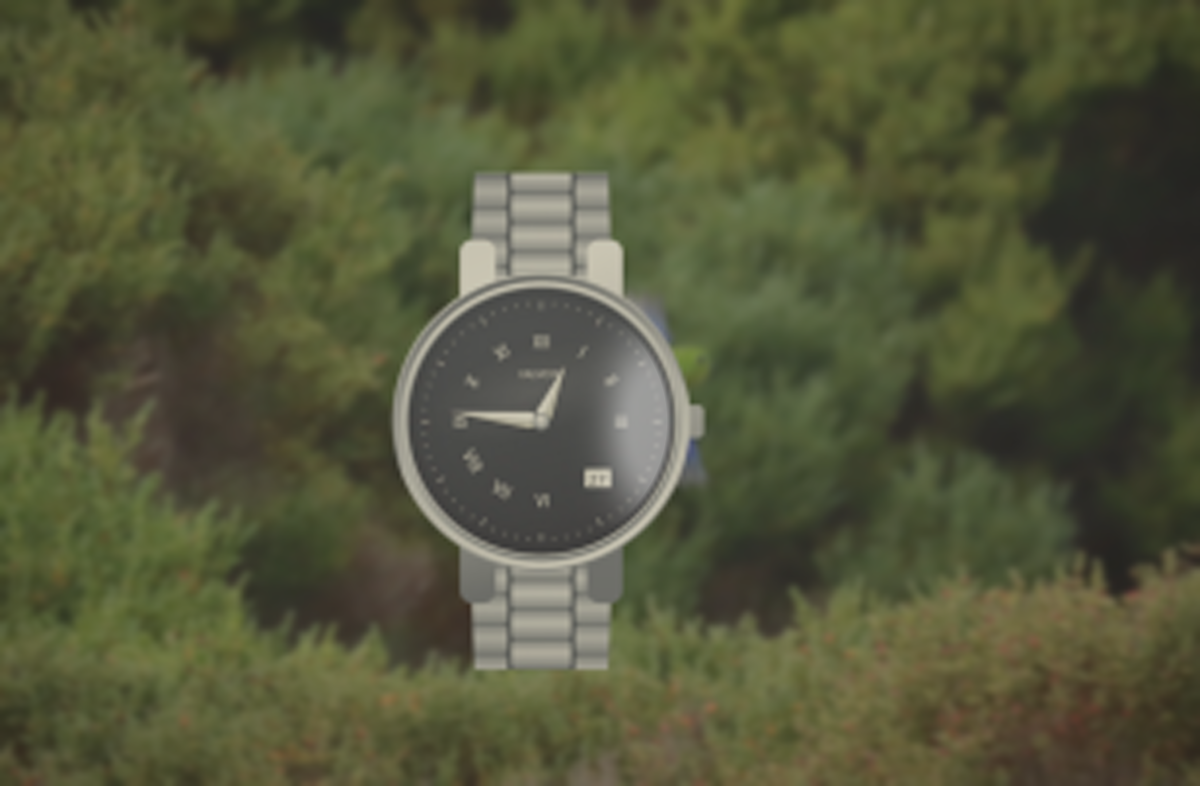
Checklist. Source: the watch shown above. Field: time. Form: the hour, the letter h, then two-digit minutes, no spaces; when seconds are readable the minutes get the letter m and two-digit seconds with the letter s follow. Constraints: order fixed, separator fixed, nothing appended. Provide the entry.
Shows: 12h46
